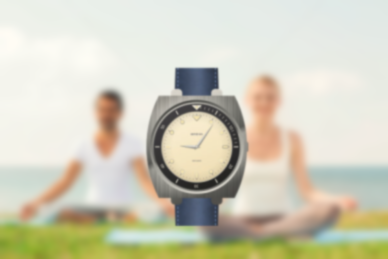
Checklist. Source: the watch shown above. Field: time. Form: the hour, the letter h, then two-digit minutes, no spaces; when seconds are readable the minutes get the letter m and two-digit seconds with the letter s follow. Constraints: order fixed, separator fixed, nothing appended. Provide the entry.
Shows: 9h06
